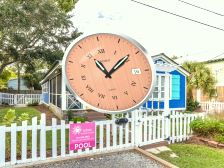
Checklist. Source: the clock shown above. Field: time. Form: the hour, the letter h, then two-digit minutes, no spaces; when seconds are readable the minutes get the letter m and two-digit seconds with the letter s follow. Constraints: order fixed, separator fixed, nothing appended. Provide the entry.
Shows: 11h09
